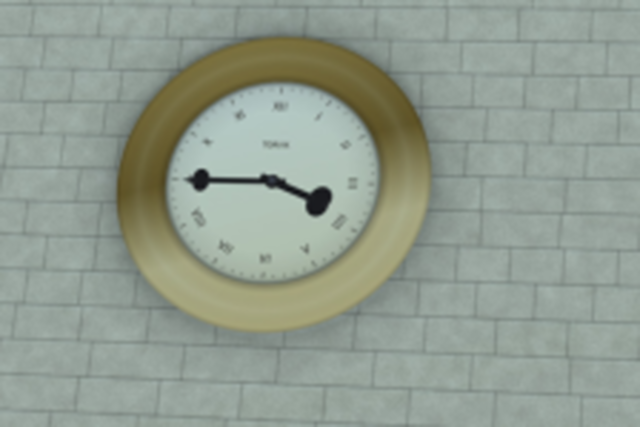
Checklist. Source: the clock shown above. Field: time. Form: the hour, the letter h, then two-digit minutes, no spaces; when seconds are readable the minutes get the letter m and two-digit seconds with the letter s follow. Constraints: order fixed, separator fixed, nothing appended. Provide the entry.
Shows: 3h45
